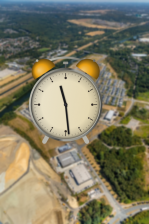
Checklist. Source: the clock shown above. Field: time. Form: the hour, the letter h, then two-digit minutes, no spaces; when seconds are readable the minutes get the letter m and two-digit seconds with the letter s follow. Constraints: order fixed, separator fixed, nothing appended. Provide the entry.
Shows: 11h29
